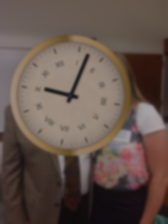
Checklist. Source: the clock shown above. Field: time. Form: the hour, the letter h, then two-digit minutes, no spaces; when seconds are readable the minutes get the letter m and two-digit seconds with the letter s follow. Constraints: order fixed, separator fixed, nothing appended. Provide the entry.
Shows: 10h07
